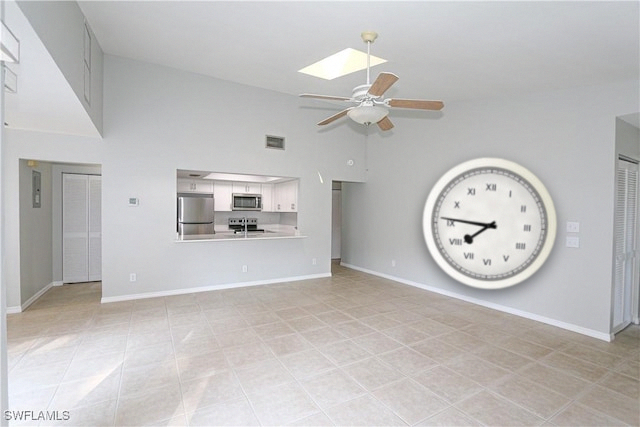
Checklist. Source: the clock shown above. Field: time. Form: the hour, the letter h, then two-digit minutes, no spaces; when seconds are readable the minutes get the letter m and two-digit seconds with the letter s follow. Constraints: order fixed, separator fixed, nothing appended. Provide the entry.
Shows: 7h46
